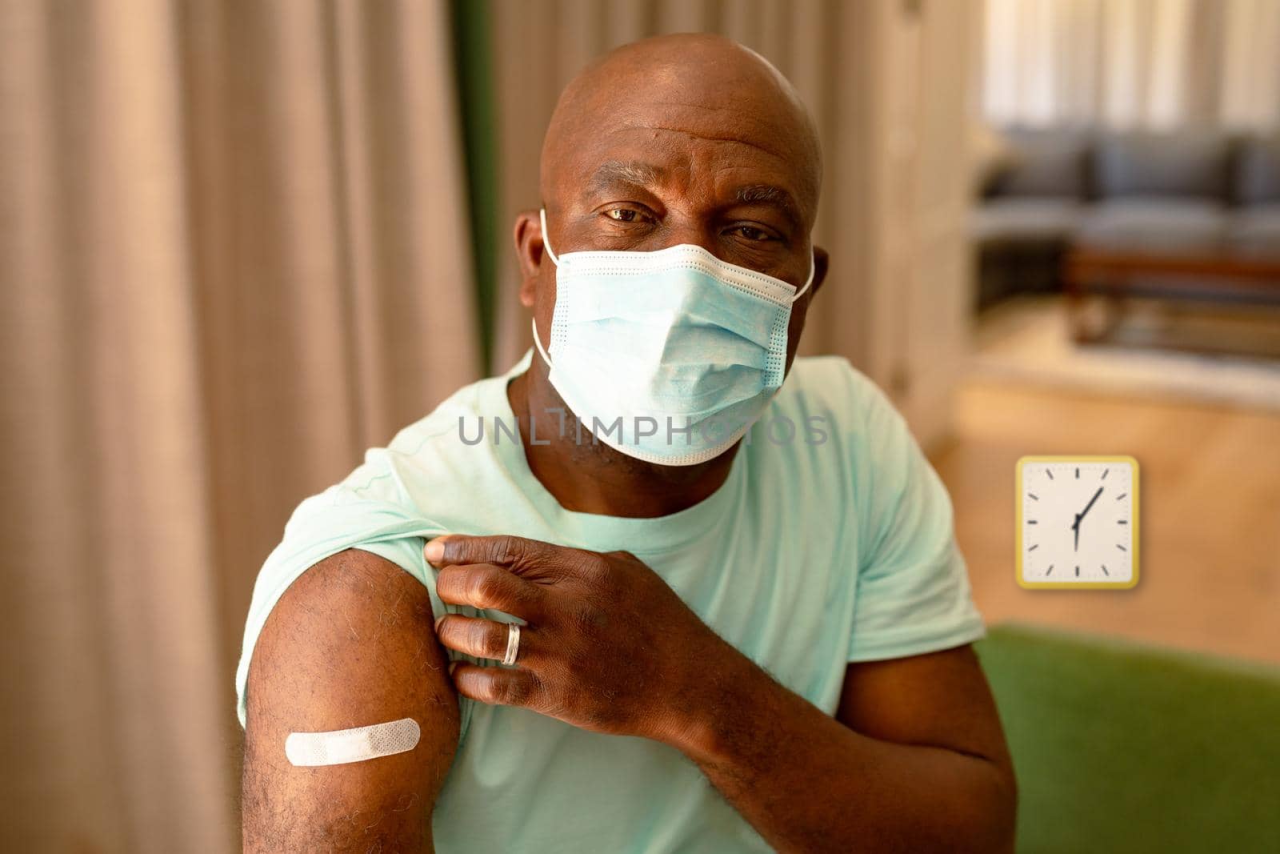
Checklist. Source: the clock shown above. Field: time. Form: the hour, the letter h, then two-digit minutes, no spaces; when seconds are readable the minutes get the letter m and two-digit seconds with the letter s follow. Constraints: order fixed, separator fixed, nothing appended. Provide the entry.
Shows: 6h06
